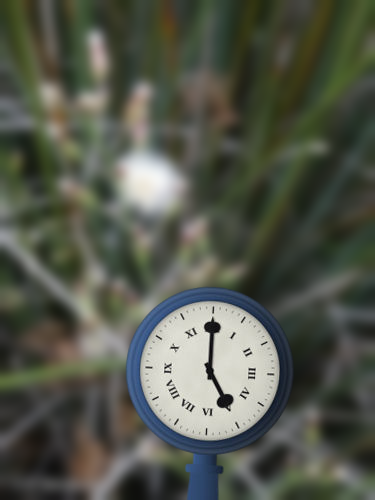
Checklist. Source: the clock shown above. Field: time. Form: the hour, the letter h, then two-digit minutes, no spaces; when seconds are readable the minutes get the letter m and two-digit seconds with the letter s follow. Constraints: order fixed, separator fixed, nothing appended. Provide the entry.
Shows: 5h00
